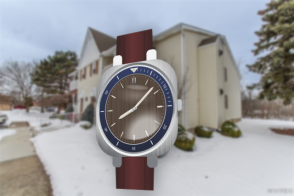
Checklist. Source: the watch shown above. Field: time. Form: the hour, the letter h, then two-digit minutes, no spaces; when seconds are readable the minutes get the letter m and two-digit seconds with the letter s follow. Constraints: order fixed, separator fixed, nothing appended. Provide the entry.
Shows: 8h08
